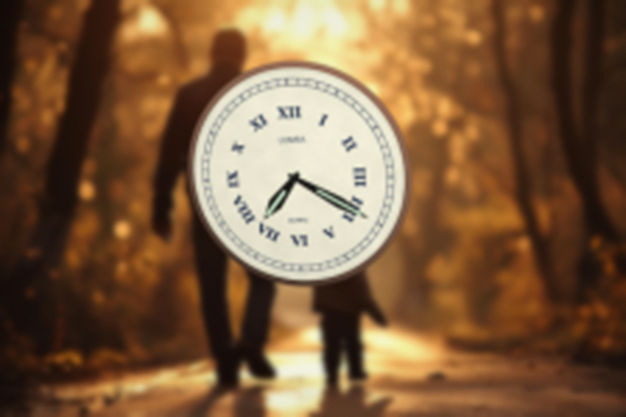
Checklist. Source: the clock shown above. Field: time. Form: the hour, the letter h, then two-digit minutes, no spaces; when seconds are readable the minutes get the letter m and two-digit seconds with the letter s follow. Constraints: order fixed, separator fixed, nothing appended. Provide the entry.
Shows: 7h20
